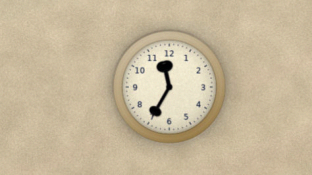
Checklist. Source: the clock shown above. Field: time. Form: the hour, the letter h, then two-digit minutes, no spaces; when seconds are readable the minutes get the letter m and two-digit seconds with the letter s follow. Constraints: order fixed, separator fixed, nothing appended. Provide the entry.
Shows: 11h35
